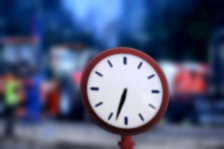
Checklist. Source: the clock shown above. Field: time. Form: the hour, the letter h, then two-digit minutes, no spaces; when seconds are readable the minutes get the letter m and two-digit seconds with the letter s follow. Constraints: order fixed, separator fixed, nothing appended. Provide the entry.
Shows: 6h33
